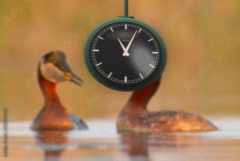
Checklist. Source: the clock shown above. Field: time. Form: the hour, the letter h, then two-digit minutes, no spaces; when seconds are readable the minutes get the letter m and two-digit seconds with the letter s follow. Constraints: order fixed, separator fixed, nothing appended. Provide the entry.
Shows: 11h04
